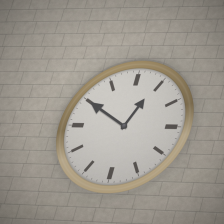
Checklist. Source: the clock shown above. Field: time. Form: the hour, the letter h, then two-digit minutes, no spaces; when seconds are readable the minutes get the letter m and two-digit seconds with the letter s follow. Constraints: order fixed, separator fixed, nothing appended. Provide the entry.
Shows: 12h50
